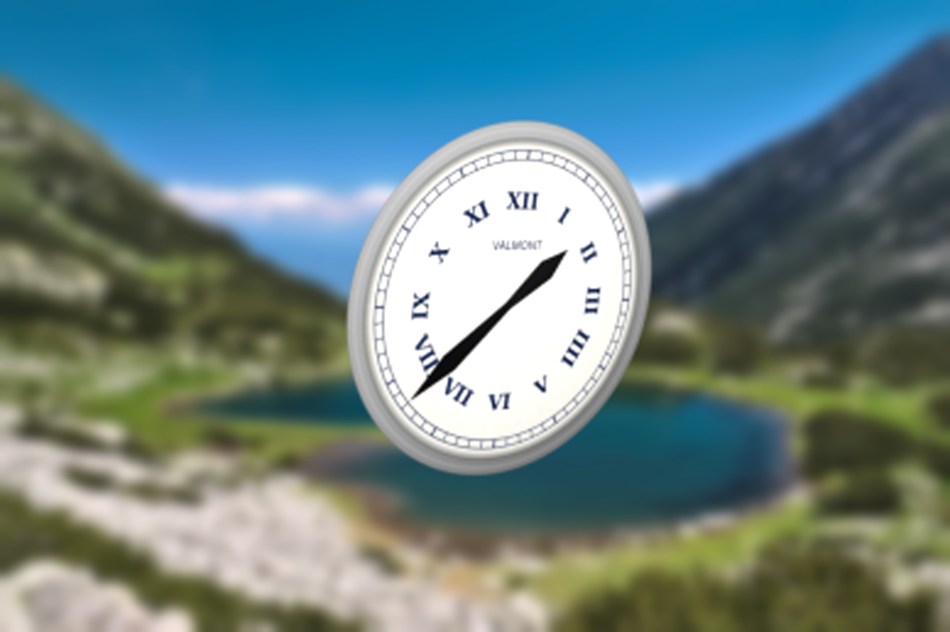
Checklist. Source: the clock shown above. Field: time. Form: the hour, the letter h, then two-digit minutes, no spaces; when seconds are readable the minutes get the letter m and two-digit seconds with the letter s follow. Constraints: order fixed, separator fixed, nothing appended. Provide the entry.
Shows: 1h38
